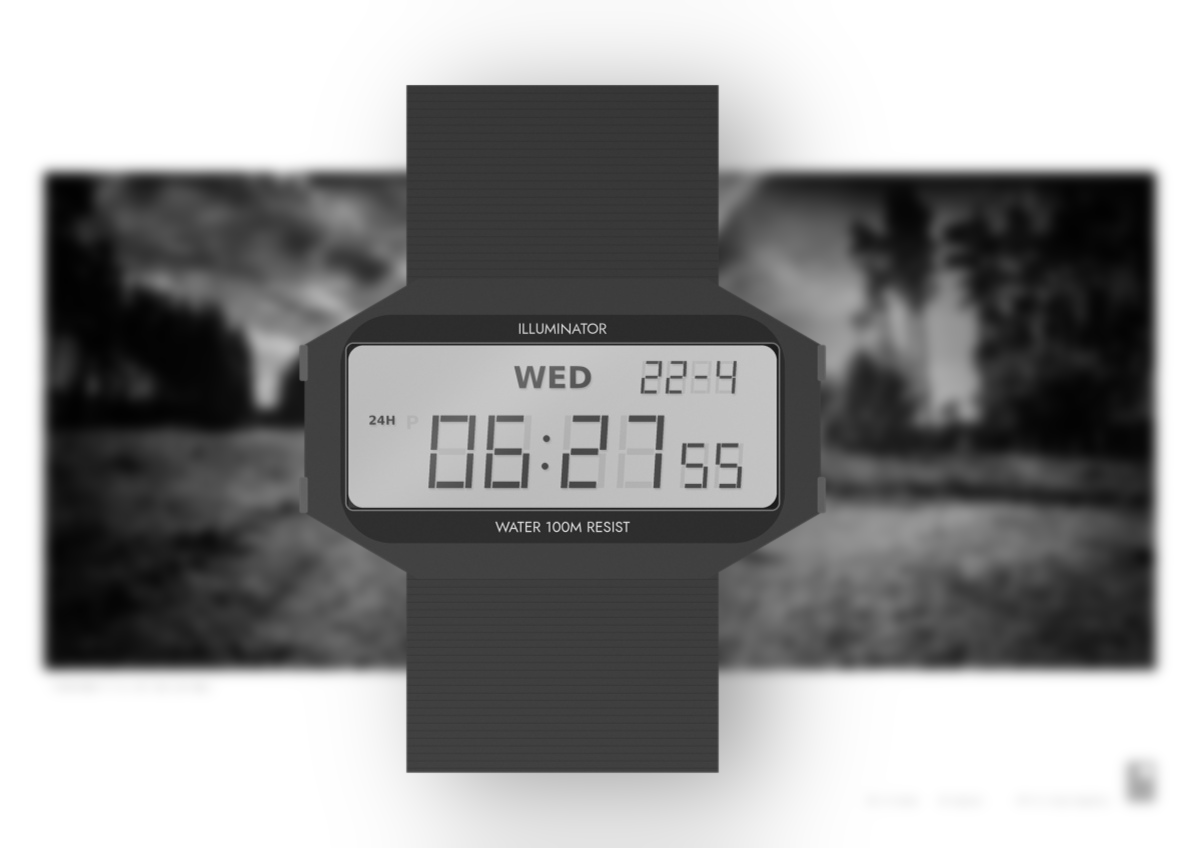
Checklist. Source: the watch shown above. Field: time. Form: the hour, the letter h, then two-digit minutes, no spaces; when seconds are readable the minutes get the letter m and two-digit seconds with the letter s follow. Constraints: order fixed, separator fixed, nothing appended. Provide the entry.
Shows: 6h27m55s
